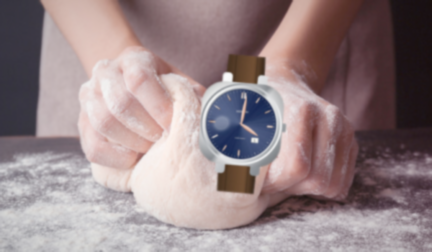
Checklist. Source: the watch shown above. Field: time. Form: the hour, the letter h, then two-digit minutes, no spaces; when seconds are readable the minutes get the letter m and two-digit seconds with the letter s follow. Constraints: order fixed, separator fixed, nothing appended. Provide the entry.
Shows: 4h01
